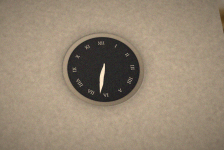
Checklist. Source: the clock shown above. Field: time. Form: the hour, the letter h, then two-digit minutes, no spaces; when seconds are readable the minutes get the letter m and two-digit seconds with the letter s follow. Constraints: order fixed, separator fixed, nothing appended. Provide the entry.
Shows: 6h32
